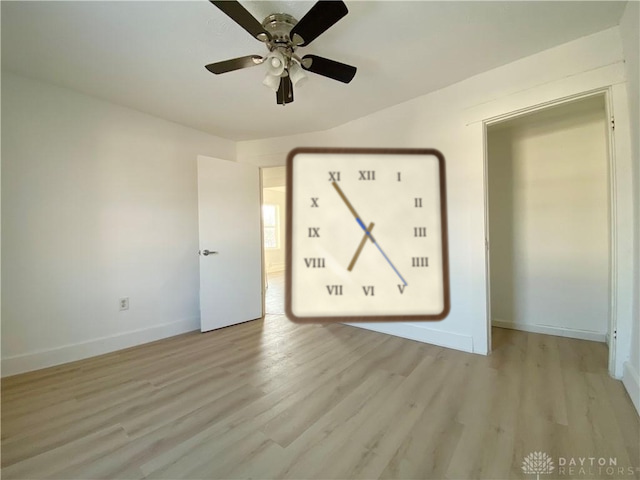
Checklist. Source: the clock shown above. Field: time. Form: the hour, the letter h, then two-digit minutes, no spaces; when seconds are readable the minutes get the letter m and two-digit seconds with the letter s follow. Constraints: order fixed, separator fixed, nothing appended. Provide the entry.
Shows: 6h54m24s
